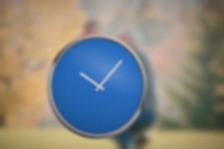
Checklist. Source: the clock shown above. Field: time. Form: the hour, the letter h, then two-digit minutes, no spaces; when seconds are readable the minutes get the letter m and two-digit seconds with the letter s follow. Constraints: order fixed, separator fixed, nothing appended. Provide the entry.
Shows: 10h07
